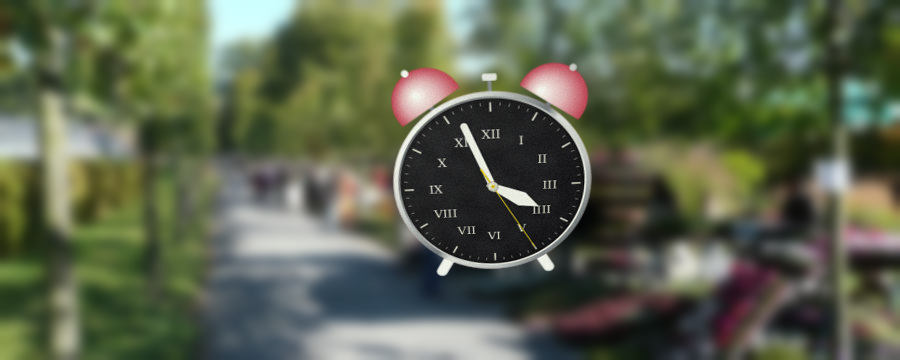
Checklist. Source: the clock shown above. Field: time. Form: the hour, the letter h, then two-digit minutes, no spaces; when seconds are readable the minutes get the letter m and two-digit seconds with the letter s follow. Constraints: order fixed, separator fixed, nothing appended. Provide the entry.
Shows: 3h56m25s
